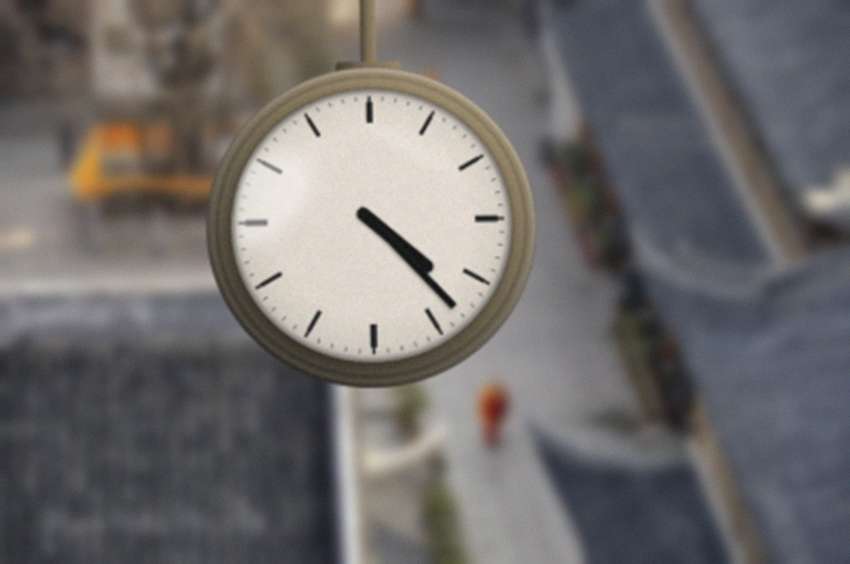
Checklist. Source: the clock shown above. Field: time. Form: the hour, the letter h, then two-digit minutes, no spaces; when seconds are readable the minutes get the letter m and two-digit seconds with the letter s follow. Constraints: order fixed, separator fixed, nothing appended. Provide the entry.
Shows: 4h23
